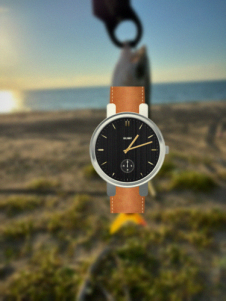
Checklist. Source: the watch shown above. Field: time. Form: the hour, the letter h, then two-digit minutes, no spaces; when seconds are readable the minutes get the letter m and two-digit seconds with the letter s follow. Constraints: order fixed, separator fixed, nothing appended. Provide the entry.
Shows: 1h12
